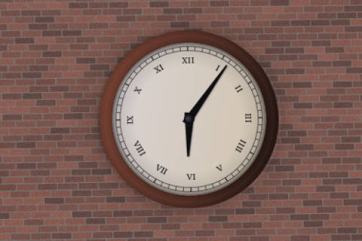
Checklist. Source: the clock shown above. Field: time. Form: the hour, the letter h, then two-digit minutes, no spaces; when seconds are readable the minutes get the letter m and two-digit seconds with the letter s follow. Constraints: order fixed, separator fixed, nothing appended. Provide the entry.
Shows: 6h06
